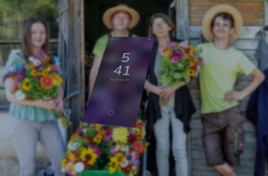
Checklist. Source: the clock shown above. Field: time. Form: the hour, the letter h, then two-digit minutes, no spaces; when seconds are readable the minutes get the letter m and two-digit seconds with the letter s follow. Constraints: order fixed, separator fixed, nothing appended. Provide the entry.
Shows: 5h41
